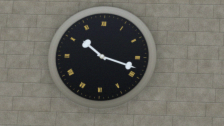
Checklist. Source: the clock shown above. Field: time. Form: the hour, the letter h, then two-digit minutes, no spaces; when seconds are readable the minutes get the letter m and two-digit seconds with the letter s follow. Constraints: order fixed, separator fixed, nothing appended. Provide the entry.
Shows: 10h18
